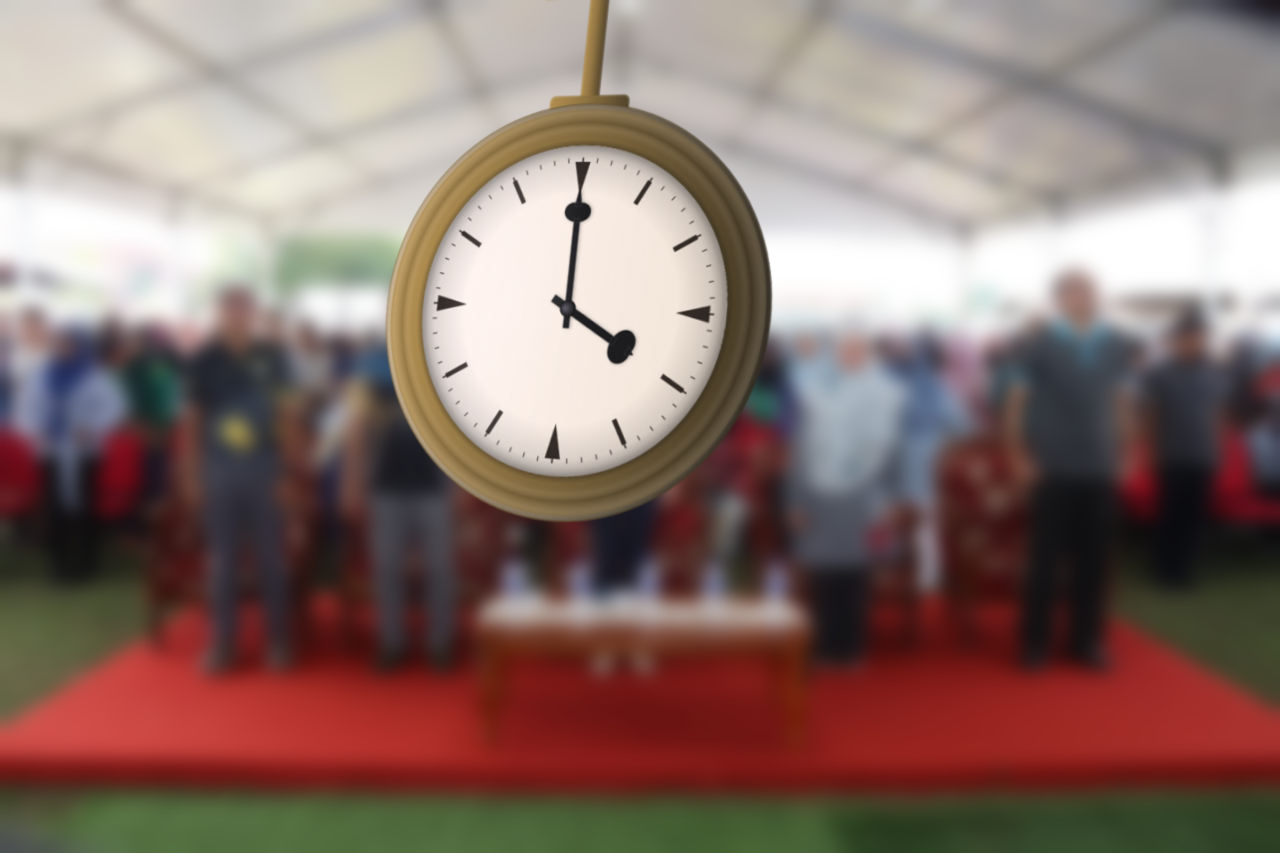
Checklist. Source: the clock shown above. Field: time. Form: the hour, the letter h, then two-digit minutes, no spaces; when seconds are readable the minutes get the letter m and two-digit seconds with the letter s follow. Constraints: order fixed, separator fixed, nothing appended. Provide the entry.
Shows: 4h00
